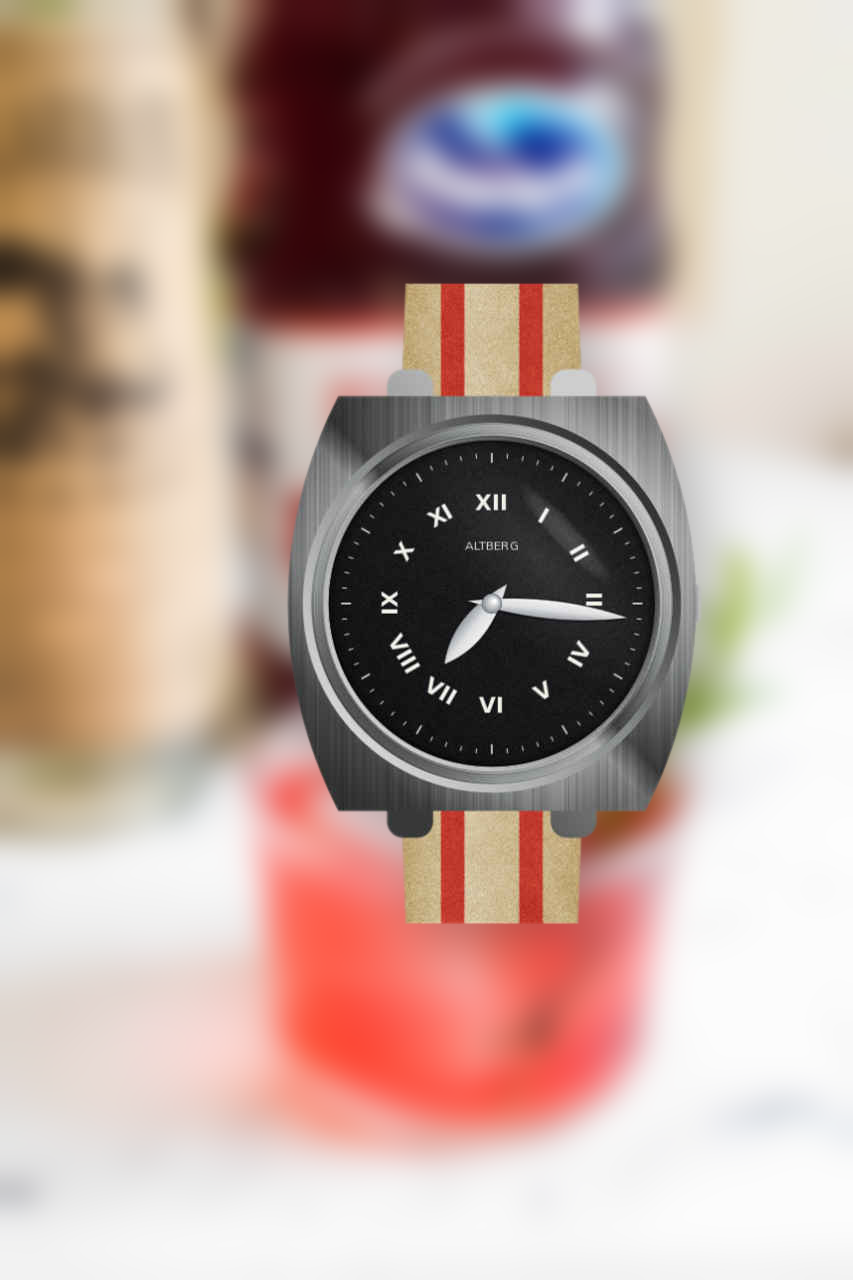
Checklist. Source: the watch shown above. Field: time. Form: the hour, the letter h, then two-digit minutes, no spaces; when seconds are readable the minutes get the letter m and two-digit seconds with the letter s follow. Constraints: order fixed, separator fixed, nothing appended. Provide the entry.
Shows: 7h16
